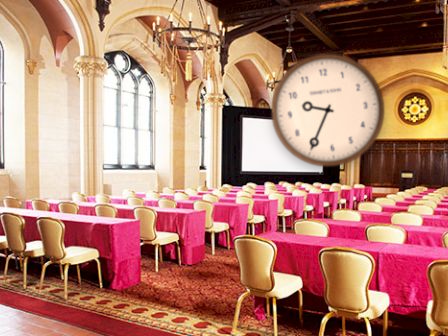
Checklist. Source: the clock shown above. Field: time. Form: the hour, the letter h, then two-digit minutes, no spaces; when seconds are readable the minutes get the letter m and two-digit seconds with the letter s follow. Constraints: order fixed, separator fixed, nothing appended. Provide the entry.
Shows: 9h35
